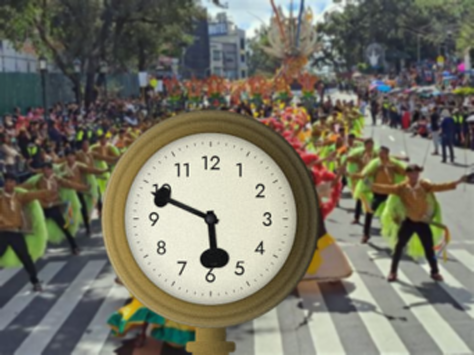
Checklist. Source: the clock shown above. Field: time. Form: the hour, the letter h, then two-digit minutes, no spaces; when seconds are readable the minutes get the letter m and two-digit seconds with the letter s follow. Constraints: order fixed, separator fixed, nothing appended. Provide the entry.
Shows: 5h49
